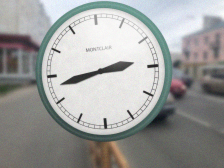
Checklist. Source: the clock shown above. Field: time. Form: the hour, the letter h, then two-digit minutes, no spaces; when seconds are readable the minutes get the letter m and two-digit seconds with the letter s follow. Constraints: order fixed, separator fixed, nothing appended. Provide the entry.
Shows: 2h43
